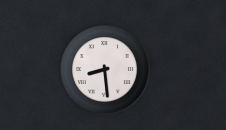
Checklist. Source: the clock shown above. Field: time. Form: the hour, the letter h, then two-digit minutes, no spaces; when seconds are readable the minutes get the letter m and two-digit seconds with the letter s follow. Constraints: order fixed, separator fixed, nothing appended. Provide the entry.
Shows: 8h29
